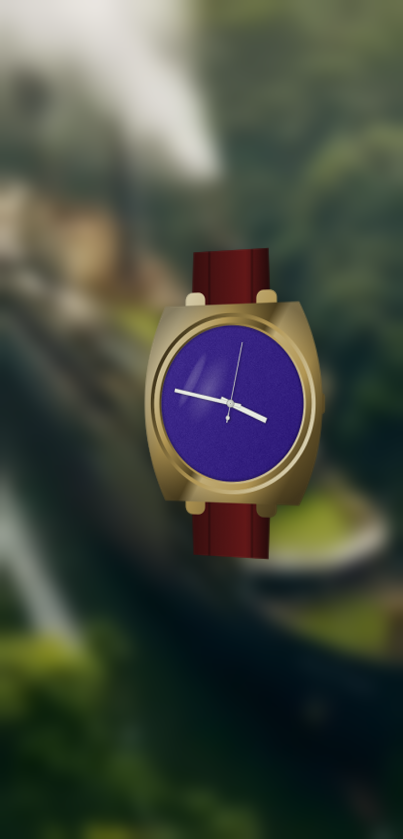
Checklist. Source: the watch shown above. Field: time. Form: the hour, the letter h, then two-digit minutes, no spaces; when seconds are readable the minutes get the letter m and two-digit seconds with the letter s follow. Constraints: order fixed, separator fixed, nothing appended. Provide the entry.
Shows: 3h47m02s
